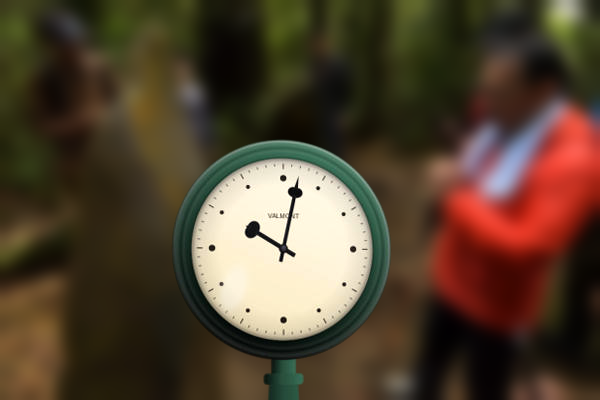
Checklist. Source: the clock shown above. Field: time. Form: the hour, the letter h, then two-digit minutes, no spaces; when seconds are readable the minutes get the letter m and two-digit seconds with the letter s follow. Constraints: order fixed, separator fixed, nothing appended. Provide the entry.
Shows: 10h02
